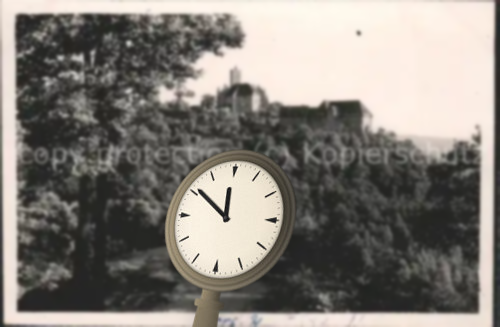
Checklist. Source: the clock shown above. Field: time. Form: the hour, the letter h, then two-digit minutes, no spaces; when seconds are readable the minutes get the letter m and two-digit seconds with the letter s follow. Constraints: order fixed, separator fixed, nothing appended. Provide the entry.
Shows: 11h51
